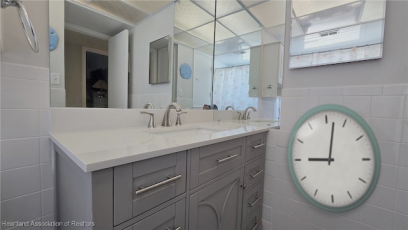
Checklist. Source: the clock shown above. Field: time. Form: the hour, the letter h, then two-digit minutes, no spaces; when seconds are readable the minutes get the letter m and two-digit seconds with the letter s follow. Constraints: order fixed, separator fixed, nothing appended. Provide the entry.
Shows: 9h02
